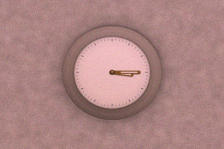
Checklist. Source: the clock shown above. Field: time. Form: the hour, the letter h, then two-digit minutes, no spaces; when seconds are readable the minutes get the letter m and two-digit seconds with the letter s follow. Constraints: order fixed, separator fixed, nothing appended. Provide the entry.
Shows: 3h15
